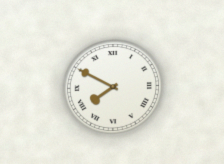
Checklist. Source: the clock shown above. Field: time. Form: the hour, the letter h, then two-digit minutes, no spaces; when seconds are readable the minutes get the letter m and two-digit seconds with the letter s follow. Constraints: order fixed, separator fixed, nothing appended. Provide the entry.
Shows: 7h50
